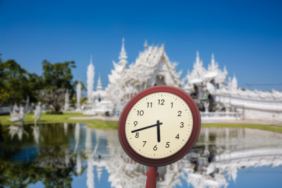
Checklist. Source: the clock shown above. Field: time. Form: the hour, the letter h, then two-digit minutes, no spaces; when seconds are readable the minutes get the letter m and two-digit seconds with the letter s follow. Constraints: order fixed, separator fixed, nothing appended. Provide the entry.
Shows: 5h42
